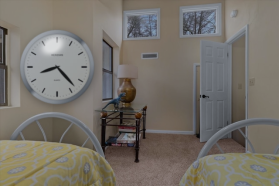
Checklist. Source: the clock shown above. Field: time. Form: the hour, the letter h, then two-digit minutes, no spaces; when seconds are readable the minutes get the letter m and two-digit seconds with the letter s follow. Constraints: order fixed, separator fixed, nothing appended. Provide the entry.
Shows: 8h23
